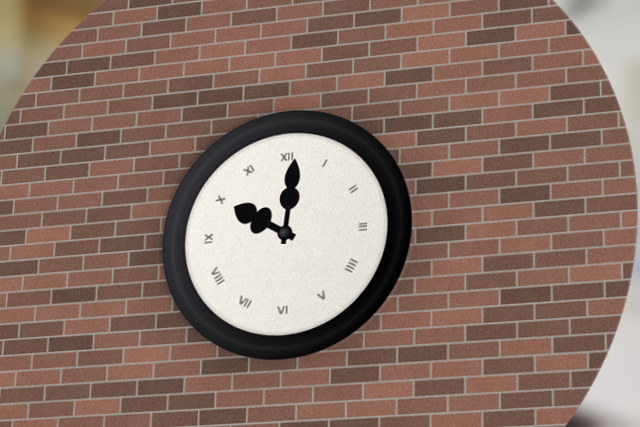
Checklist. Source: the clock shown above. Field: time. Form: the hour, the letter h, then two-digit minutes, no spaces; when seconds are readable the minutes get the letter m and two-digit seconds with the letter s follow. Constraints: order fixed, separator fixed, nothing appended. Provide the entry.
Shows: 10h01
